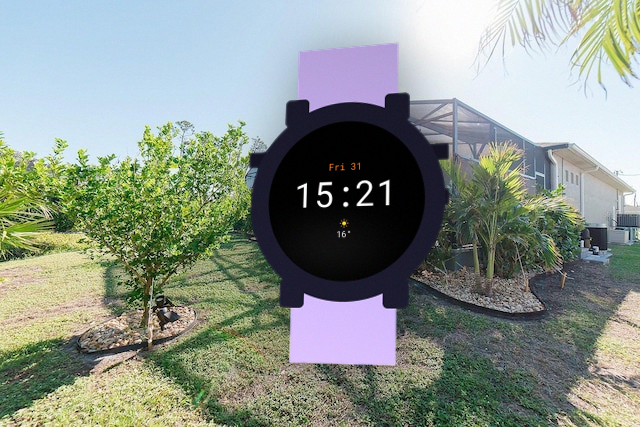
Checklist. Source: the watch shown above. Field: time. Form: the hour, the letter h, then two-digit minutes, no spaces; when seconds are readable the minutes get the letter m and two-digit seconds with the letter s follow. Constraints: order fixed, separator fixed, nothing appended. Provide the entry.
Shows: 15h21
